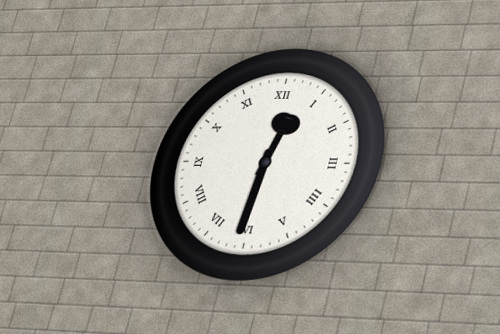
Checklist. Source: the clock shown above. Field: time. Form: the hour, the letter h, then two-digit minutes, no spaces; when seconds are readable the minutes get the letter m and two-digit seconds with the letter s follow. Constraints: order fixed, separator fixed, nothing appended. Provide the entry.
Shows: 12h31
